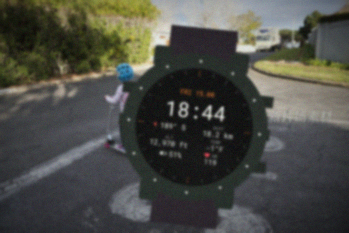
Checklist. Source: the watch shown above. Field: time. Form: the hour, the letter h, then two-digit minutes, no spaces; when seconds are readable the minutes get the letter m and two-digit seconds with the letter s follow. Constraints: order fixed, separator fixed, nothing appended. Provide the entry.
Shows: 18h44
